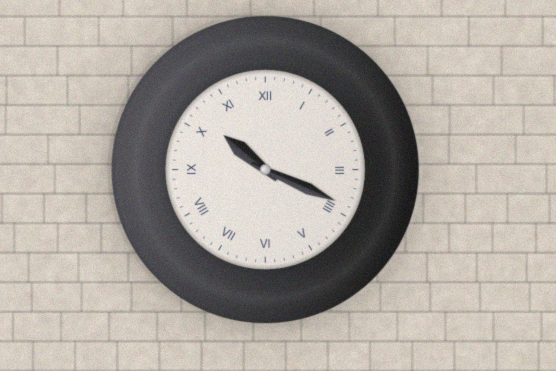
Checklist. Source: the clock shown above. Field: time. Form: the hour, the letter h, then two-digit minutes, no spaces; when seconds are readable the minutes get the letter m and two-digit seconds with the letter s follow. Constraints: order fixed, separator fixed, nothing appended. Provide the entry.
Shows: 10h19
